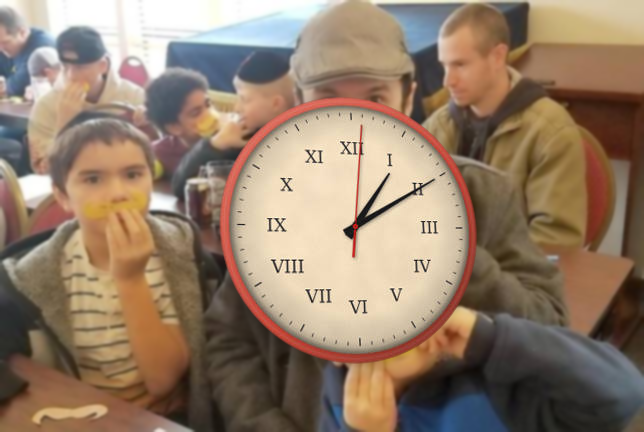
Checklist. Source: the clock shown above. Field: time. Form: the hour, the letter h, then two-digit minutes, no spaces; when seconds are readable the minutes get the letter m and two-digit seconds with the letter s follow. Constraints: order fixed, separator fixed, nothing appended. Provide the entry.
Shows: 1h10m01s
